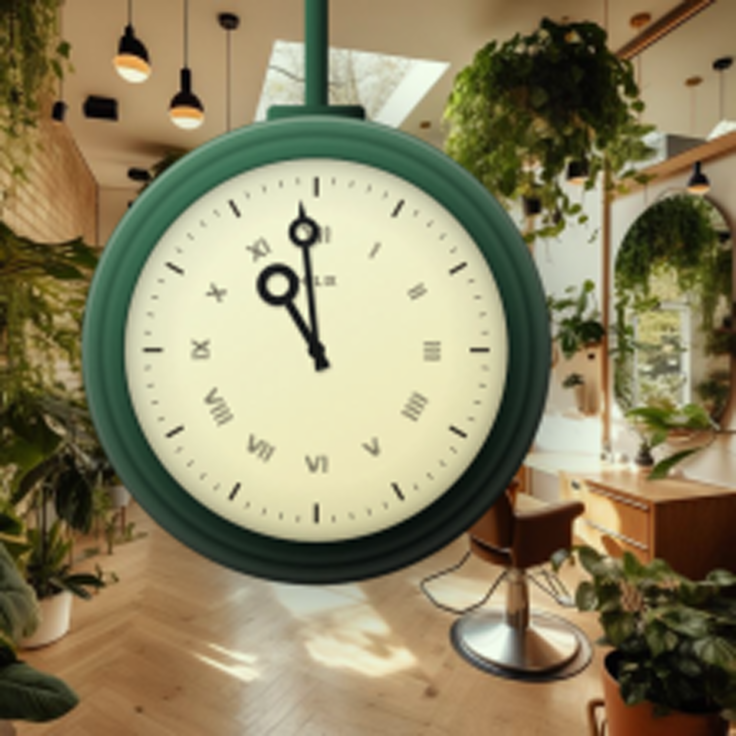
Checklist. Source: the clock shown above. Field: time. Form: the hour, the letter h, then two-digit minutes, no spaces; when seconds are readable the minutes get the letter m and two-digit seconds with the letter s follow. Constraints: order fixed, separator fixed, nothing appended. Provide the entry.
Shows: 10h59
